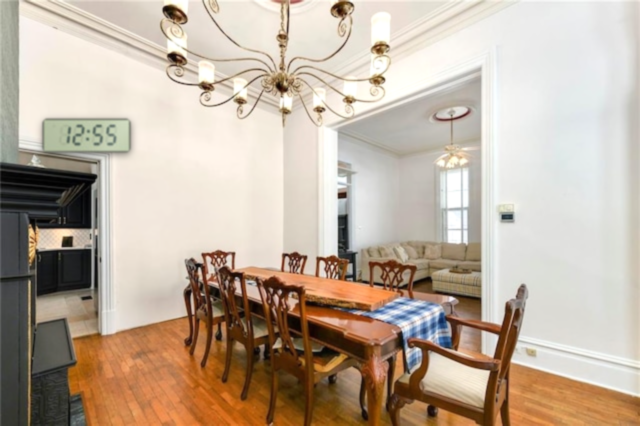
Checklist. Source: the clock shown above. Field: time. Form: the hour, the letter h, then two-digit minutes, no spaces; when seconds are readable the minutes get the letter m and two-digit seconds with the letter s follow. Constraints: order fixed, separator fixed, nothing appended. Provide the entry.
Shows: 12h55
